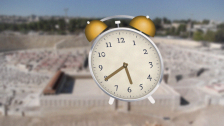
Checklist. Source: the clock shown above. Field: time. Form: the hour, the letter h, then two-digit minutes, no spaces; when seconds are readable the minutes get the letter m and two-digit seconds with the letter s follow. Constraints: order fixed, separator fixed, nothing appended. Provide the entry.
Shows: 5h40
